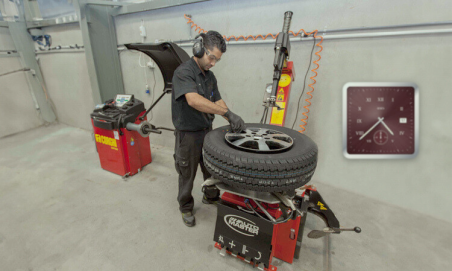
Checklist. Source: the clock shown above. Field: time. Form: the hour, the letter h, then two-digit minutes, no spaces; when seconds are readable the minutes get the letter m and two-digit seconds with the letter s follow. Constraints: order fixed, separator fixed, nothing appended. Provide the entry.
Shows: 4h38
